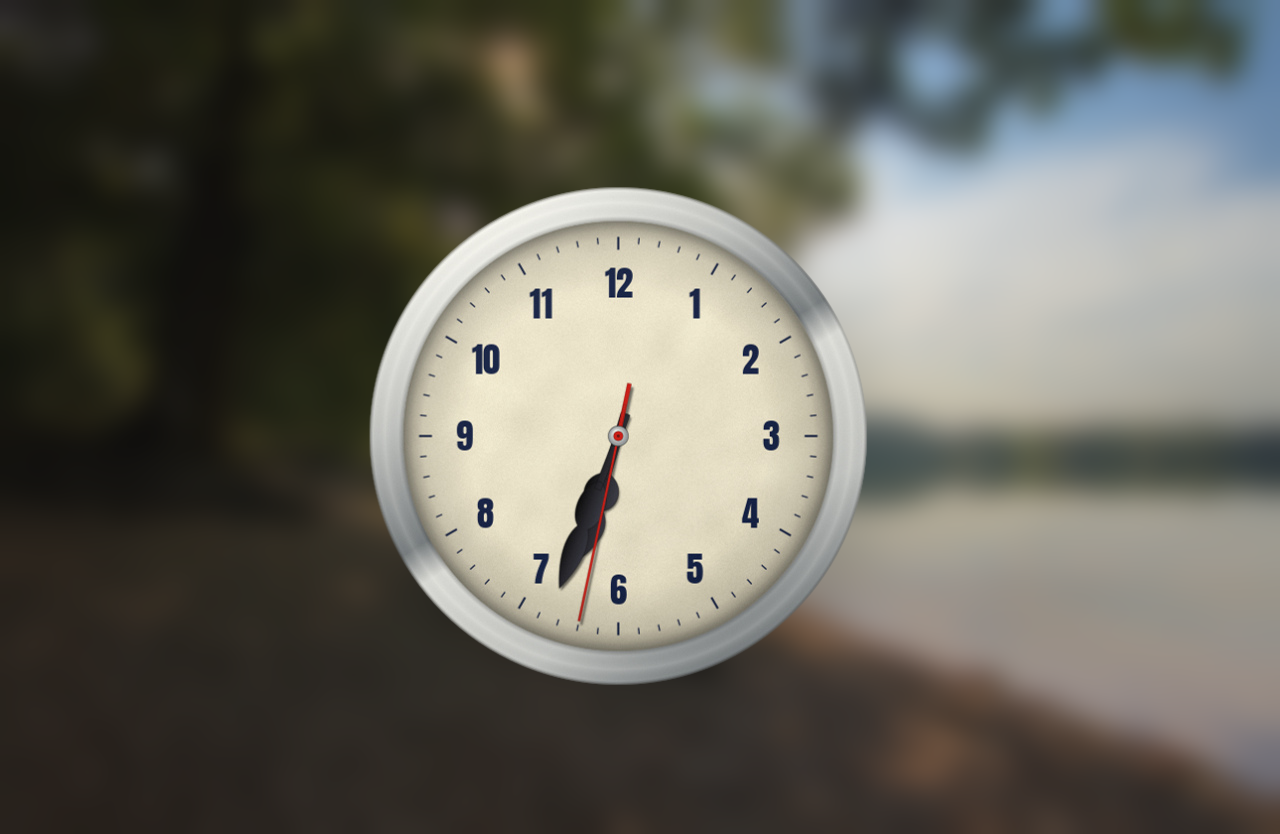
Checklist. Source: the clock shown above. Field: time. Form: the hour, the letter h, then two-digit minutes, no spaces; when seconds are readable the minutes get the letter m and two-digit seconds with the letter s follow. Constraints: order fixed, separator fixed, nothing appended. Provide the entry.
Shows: 6h33m32s
